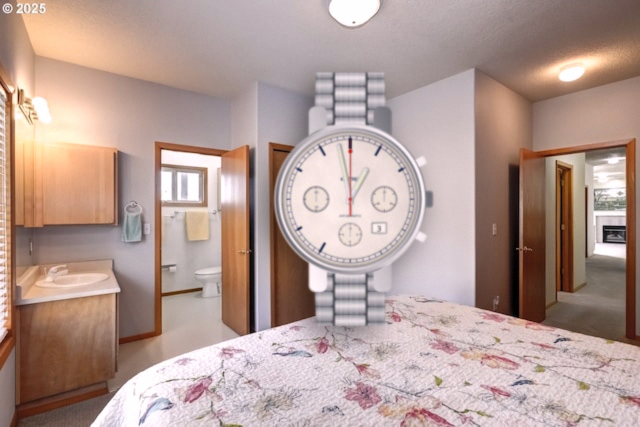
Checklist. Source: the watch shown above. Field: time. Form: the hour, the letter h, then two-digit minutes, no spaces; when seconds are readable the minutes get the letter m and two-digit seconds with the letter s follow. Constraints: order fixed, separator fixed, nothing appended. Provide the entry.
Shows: 12h58
